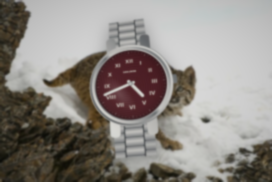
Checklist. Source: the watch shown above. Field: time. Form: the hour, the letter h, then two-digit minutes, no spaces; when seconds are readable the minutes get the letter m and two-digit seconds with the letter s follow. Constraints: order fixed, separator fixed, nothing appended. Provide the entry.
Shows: 4h42
